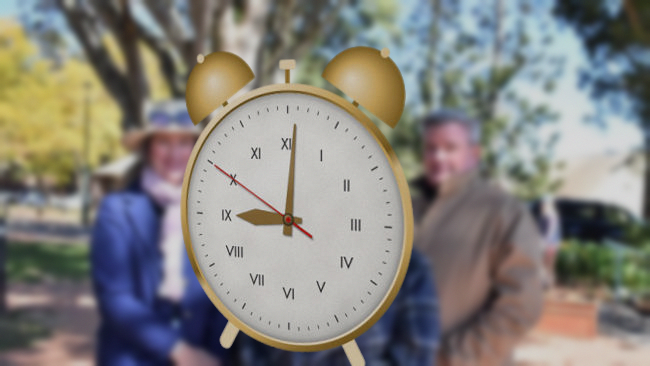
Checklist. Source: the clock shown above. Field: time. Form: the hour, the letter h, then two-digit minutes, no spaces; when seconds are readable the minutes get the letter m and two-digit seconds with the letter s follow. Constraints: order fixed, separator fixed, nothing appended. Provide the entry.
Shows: 9h00m50s
